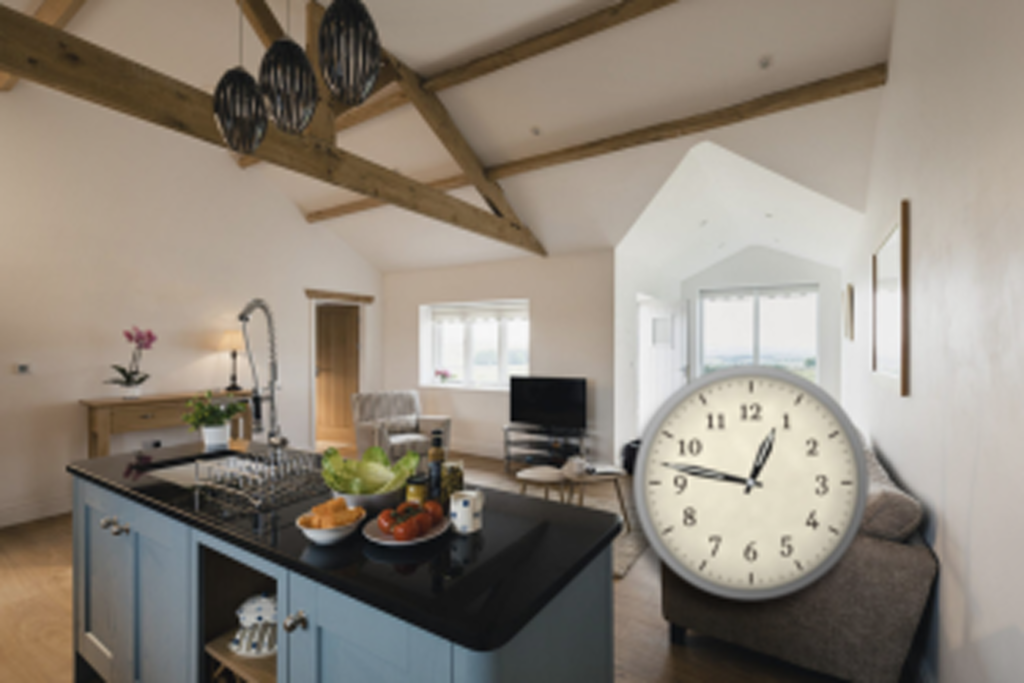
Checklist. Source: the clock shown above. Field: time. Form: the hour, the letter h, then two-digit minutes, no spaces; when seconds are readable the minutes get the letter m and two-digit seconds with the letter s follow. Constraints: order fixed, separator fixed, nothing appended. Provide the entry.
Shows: 12h47
